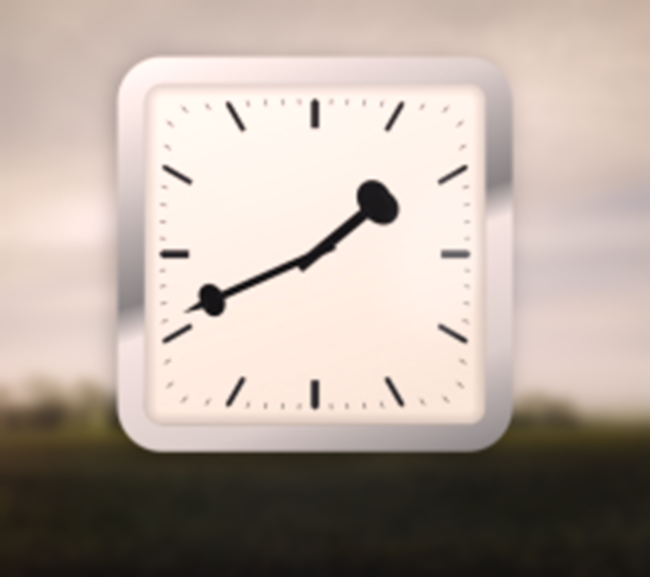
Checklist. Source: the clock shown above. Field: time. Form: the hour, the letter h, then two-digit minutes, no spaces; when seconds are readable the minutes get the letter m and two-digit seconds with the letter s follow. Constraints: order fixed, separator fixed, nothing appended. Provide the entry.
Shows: 1h41
